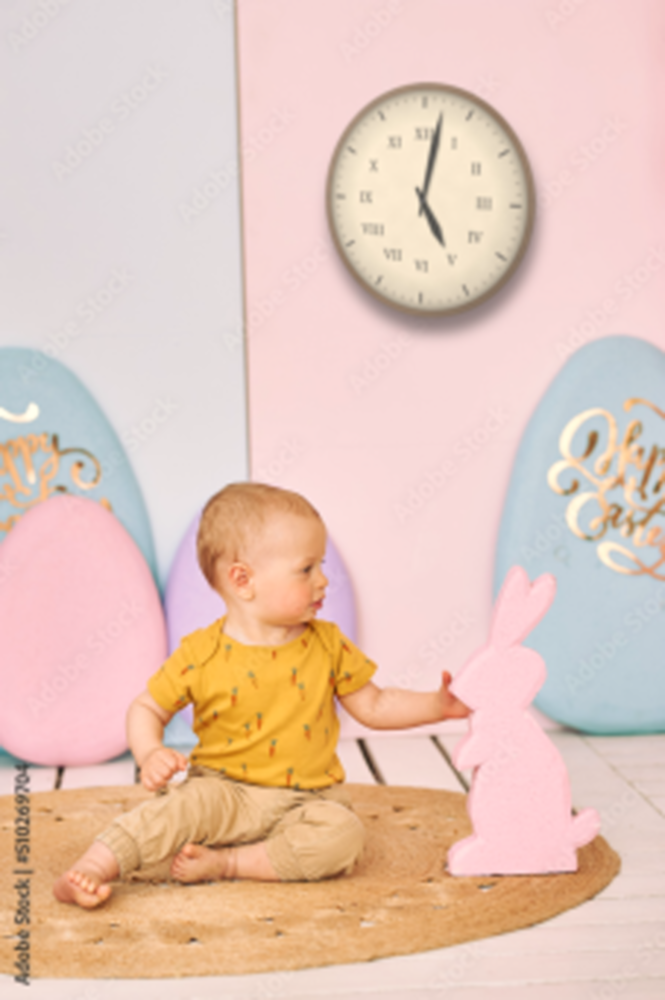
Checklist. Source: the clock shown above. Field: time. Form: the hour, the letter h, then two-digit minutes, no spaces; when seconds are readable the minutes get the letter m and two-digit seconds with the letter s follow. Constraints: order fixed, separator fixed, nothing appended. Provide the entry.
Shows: 5h02
